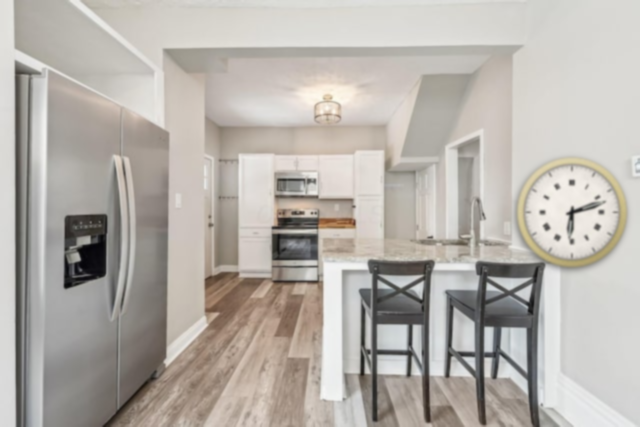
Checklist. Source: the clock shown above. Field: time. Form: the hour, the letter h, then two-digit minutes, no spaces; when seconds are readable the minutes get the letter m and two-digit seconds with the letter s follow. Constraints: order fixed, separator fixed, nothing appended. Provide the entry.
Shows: 6h12
